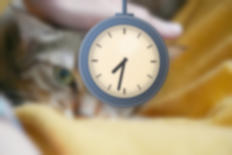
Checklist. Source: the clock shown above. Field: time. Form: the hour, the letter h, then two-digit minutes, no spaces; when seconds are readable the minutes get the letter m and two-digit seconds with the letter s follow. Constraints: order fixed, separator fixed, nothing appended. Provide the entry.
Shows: 7h32
